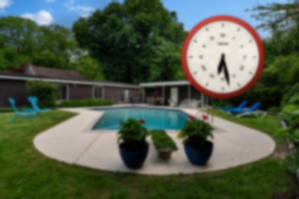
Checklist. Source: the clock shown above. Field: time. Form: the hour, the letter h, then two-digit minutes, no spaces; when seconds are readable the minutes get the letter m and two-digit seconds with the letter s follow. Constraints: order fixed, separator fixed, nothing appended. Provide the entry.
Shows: 6h28
